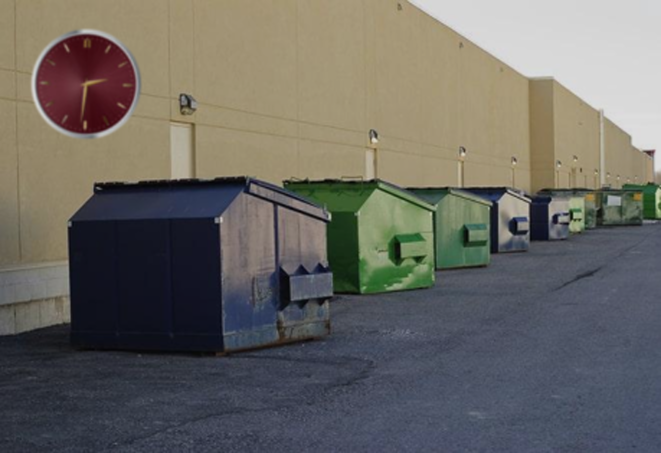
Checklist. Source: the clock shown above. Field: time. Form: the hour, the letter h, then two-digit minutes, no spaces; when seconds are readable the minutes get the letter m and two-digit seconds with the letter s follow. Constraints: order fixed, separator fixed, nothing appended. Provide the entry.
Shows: 2h31
